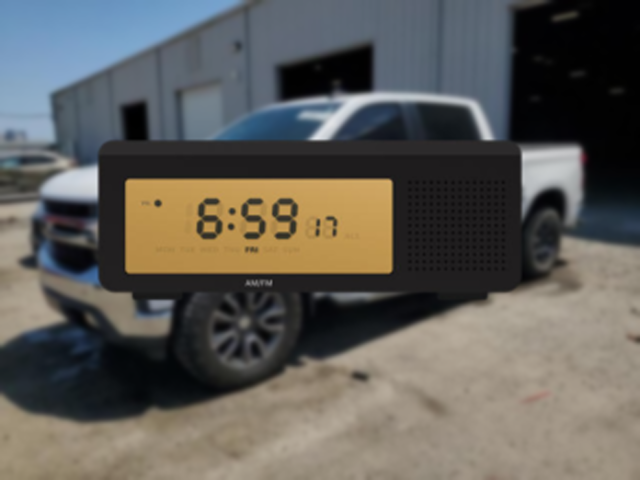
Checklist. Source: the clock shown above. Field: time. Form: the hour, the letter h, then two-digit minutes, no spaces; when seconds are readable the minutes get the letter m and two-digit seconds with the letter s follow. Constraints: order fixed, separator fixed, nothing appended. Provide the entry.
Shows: 6h59m17s
